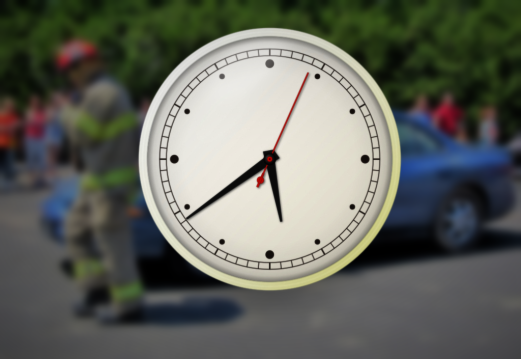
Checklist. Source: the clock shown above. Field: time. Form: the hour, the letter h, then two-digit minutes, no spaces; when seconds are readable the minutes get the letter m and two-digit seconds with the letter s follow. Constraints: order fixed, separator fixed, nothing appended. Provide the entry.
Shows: 5h39m04s
